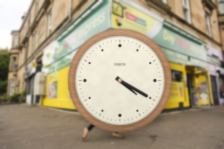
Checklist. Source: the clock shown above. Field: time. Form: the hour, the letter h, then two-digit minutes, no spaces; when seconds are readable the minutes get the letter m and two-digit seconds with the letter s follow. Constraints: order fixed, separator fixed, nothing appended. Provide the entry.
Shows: 4h20
